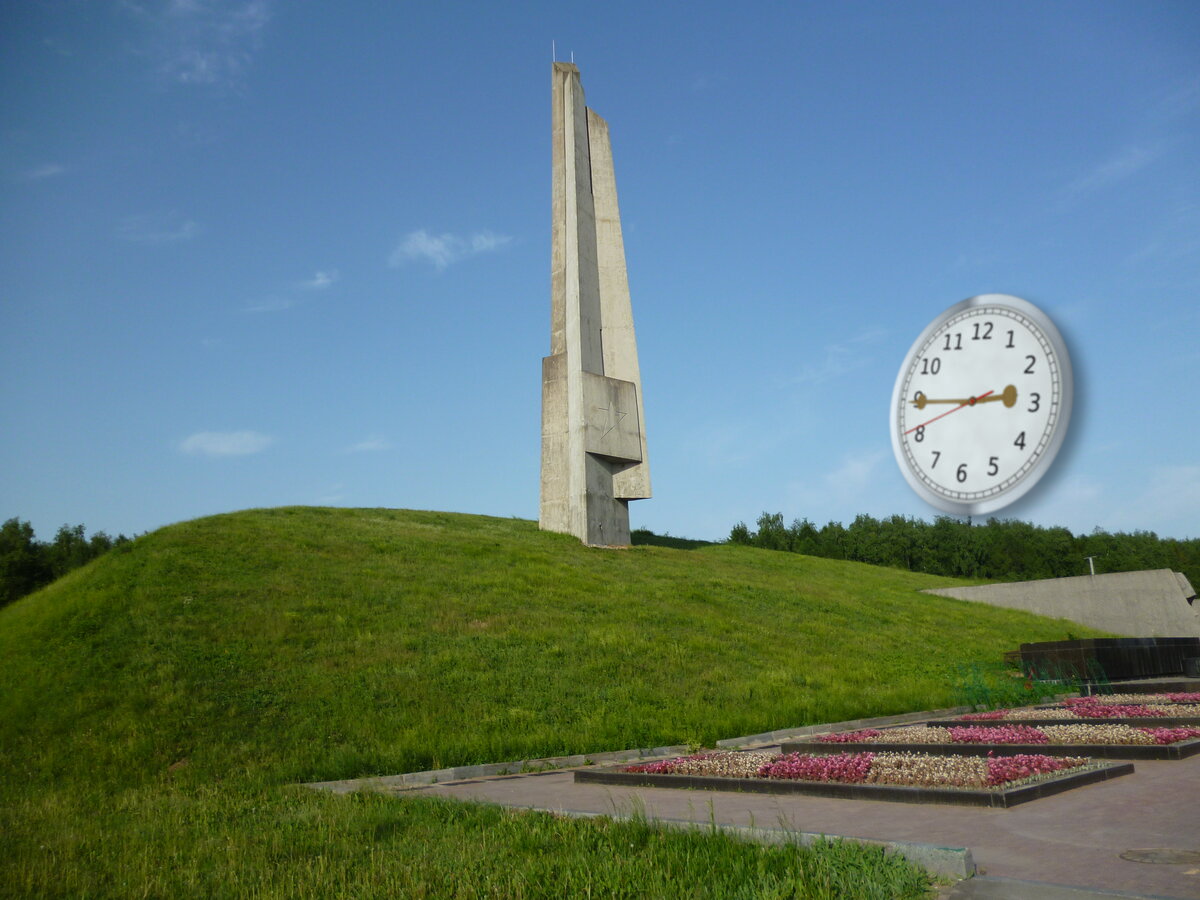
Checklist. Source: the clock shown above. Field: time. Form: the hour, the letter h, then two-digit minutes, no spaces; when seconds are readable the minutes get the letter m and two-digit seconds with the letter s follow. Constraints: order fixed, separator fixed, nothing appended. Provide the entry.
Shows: 2h44m41s
